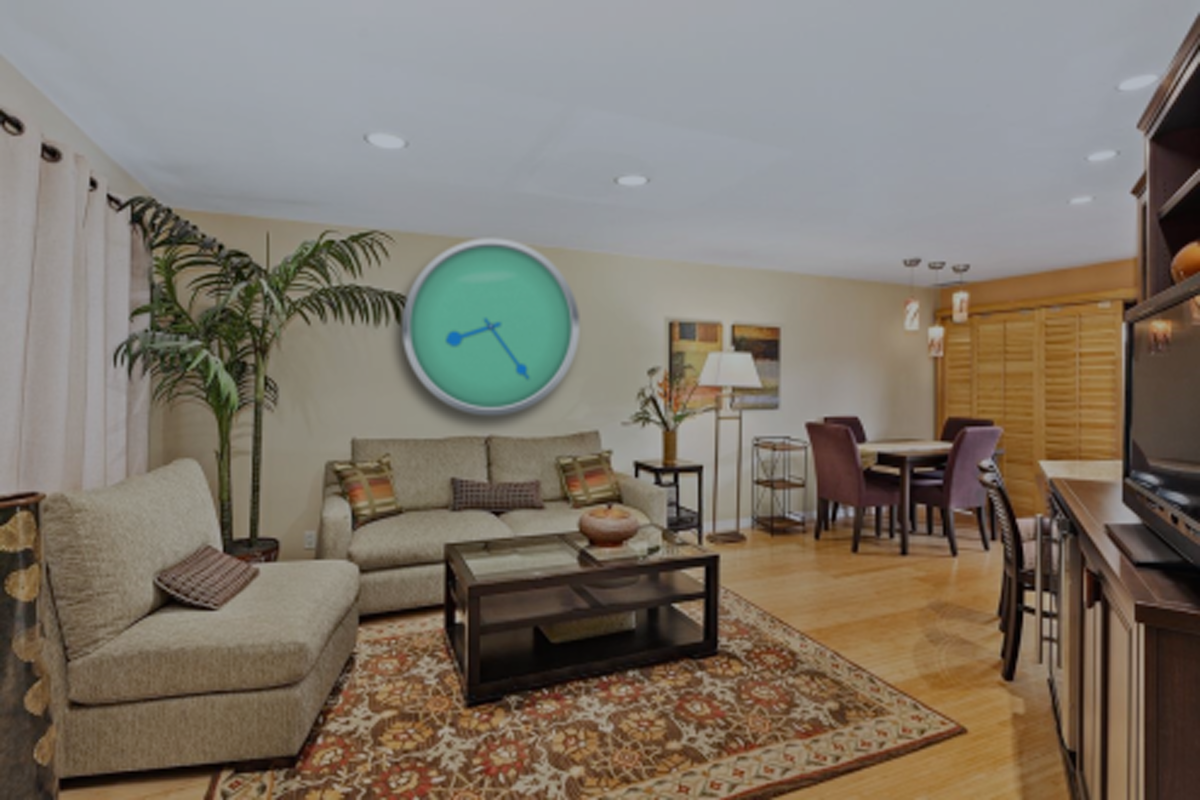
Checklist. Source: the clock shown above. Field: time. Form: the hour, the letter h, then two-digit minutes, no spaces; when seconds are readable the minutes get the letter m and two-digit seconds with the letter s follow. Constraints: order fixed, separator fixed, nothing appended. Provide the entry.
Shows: 8h24
